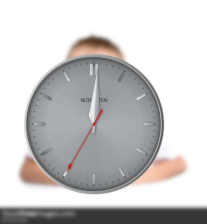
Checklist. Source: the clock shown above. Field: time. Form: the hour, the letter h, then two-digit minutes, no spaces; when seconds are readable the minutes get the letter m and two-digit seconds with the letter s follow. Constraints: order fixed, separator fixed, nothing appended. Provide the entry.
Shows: 12h00m35s
